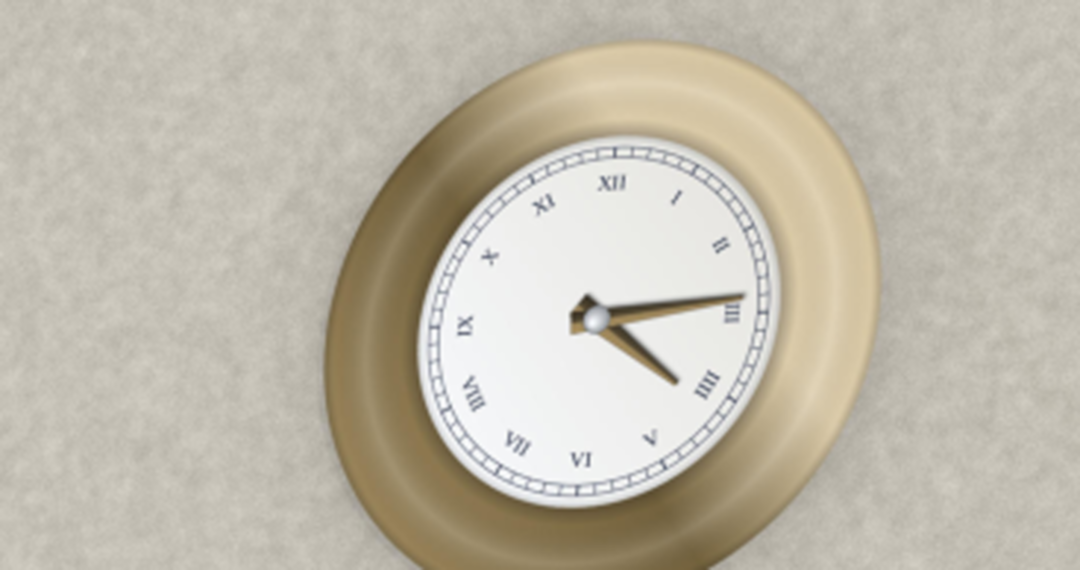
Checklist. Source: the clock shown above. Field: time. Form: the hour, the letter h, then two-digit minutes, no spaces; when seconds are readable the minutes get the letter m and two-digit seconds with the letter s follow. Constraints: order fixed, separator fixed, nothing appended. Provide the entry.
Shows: 4h14
